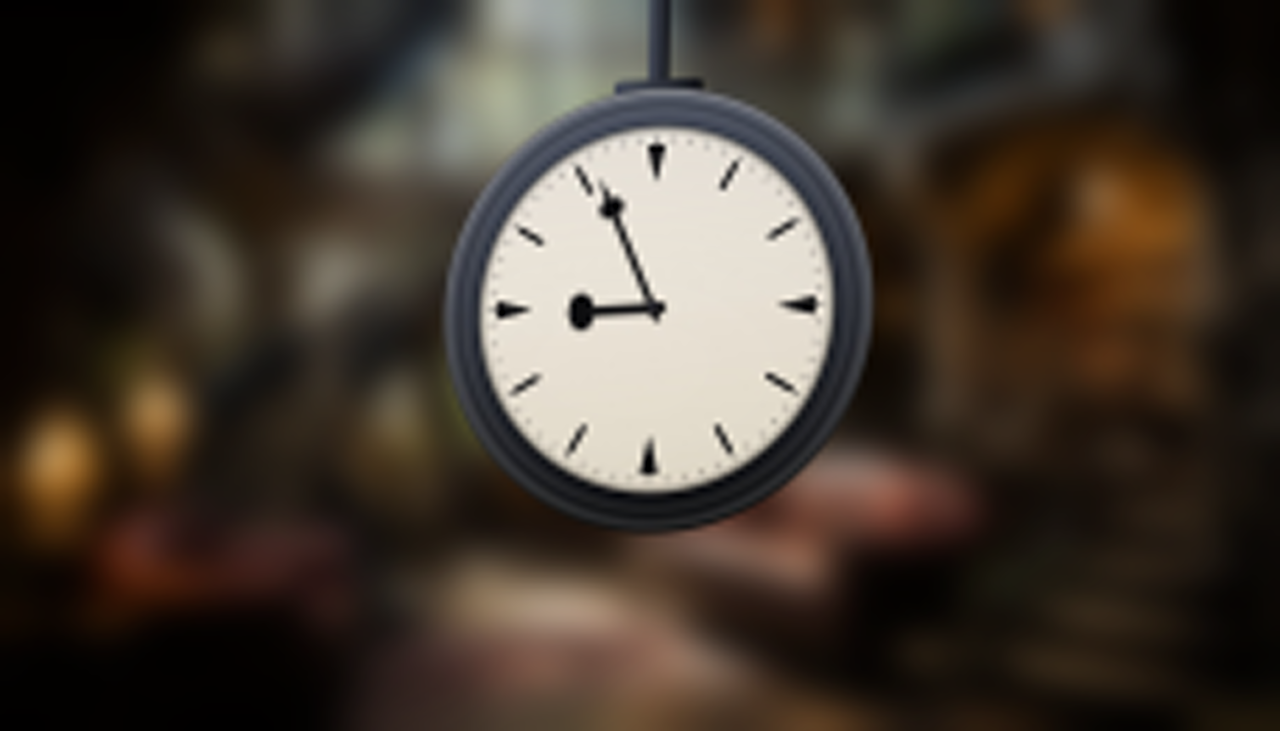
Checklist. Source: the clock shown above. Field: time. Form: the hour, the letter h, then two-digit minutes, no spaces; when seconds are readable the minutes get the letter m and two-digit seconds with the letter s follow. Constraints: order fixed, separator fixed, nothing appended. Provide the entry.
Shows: 8h56
